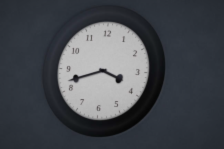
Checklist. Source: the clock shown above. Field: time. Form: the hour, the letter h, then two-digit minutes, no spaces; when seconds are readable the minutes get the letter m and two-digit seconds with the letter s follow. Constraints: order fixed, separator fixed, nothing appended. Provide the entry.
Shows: 3h42
